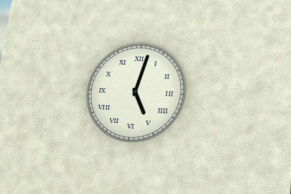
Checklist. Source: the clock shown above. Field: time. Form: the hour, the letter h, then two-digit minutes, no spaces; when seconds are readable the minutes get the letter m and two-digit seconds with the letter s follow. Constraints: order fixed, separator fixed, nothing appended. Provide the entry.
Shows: 5h02
